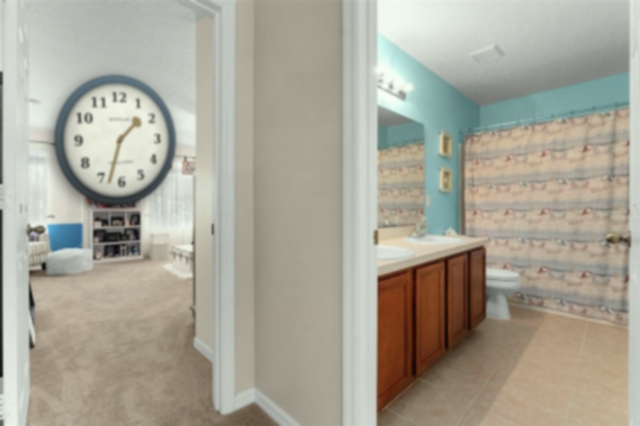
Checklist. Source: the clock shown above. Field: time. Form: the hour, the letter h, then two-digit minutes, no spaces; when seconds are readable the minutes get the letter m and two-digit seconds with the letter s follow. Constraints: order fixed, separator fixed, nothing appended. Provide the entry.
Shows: 1h33
